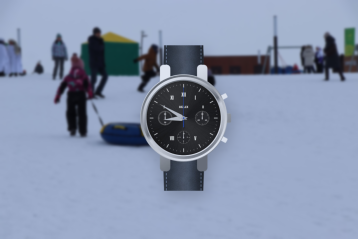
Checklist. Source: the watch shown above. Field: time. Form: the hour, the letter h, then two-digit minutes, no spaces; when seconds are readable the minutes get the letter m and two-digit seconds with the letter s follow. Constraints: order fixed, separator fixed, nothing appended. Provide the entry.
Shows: 8h50
